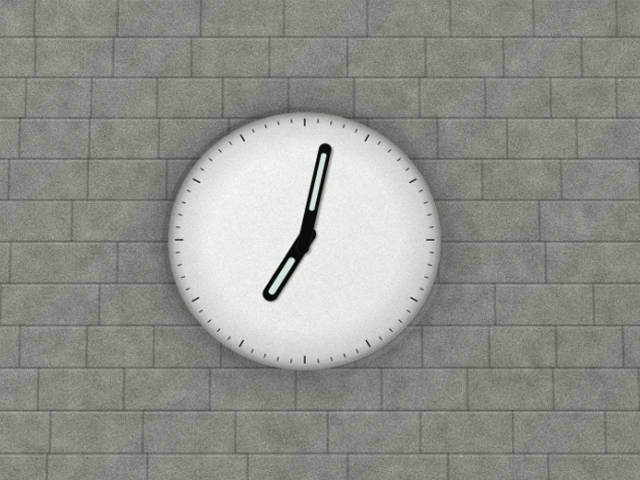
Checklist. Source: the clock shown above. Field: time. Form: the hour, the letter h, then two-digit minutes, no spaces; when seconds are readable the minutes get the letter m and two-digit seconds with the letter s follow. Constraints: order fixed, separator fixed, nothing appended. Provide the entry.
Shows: 7h02
